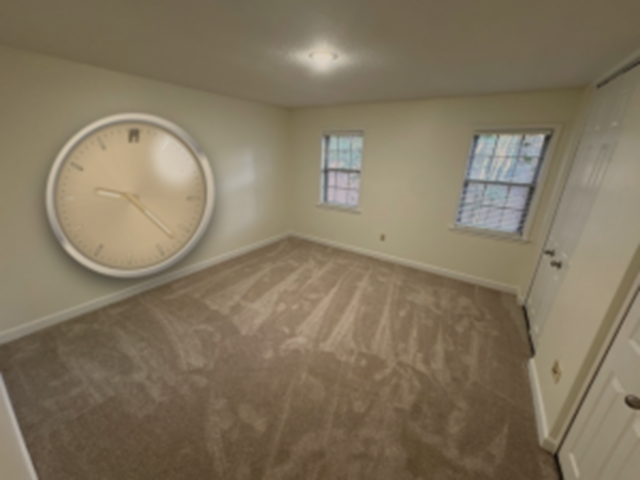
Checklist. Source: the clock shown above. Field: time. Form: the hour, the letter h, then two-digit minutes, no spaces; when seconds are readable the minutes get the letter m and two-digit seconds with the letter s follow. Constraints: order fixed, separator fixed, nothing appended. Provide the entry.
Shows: 9h22
